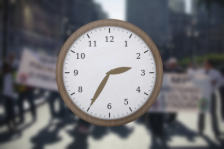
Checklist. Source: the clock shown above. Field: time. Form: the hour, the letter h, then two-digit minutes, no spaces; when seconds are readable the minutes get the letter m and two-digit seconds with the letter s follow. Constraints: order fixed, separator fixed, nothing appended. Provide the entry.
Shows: 2h35
